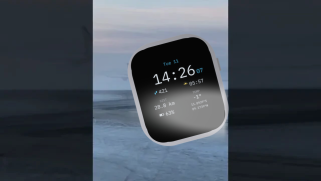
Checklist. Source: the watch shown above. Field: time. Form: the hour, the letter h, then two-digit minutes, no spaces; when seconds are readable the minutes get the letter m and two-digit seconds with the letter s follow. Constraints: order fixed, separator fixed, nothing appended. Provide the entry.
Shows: 14h26
